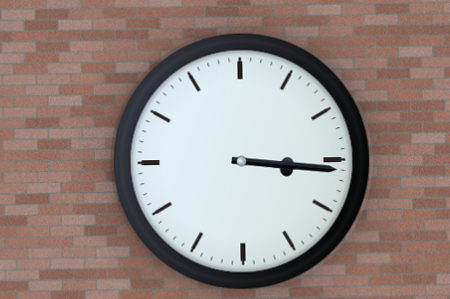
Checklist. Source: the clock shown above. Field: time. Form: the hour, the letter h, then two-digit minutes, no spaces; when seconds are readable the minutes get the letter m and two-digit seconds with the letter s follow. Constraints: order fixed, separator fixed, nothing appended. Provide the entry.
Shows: 3h16
